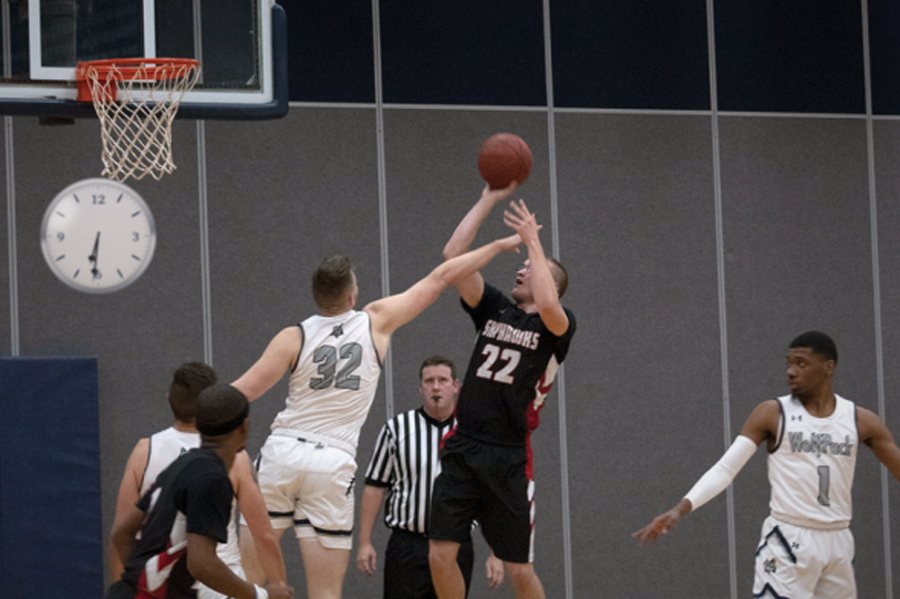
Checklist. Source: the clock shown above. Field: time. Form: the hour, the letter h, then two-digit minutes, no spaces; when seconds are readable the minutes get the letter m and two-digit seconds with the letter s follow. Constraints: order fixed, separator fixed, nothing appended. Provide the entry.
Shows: 6h31
